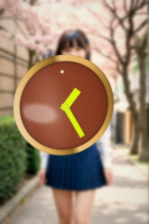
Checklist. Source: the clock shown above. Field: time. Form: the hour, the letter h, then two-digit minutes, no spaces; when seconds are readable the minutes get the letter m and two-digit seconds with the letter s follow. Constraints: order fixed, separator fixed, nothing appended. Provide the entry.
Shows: 1h26
